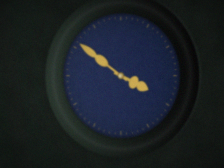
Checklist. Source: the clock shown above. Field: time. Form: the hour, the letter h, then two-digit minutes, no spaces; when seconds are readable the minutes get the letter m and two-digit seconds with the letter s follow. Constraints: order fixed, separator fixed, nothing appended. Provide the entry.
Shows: 3h51
